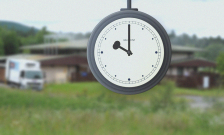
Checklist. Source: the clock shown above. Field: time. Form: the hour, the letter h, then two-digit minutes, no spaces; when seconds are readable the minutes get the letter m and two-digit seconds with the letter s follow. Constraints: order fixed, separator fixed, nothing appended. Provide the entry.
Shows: 10h00
